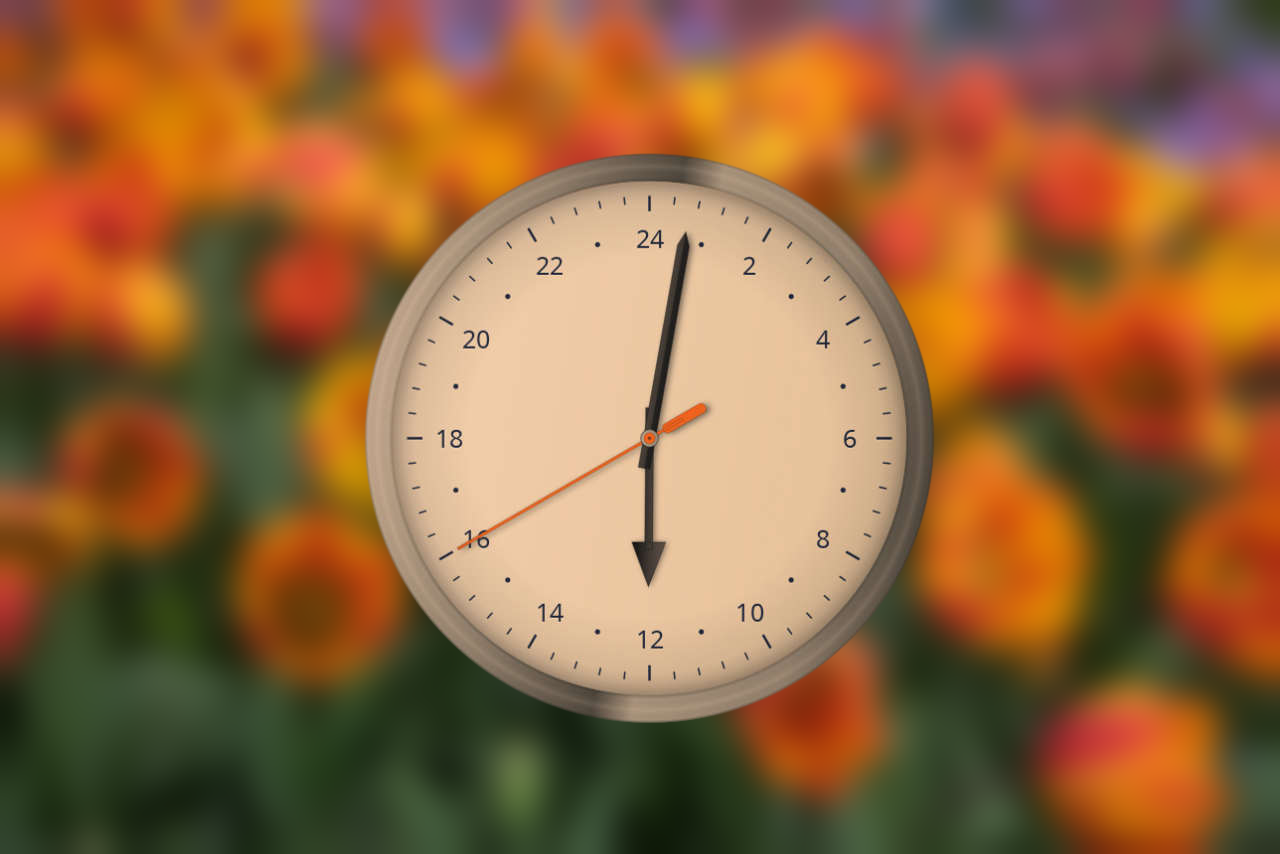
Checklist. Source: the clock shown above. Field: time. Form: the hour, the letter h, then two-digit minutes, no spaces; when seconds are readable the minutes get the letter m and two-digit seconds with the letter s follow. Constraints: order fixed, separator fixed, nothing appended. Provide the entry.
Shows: 12h01m40s
